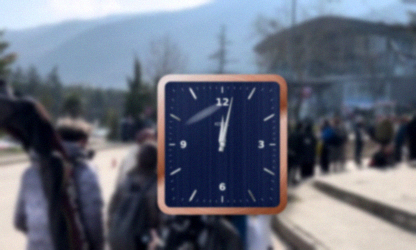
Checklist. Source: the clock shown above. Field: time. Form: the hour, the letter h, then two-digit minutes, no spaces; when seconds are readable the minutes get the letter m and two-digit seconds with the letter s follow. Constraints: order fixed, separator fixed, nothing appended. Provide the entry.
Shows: 12h02
